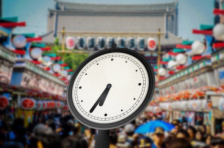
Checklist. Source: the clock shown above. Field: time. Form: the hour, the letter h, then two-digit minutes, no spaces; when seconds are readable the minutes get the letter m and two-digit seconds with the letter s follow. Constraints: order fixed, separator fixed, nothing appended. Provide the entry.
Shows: 6h35
